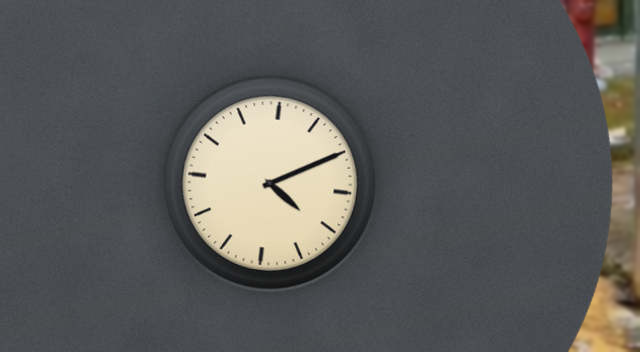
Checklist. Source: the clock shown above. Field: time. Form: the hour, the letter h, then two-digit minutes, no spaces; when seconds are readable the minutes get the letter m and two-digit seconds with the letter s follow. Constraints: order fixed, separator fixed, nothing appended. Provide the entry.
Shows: 4h10
